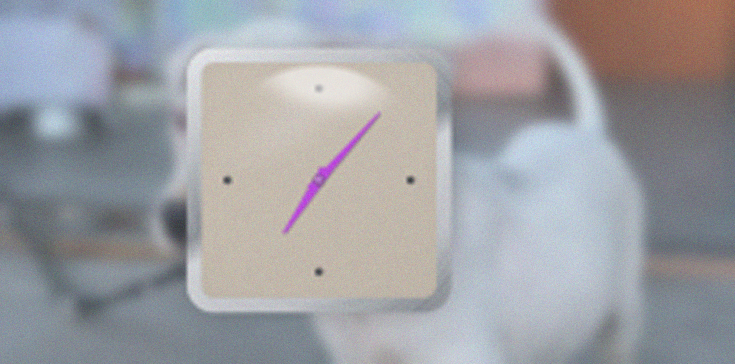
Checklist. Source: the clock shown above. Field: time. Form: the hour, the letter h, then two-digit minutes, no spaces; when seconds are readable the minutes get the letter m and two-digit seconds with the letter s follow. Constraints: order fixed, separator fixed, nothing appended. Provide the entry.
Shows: 7h07
